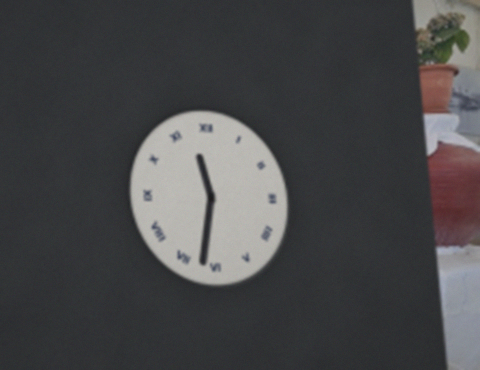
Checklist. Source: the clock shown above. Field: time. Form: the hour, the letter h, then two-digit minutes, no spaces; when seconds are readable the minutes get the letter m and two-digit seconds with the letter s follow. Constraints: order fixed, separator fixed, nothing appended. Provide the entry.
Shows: 11h32
